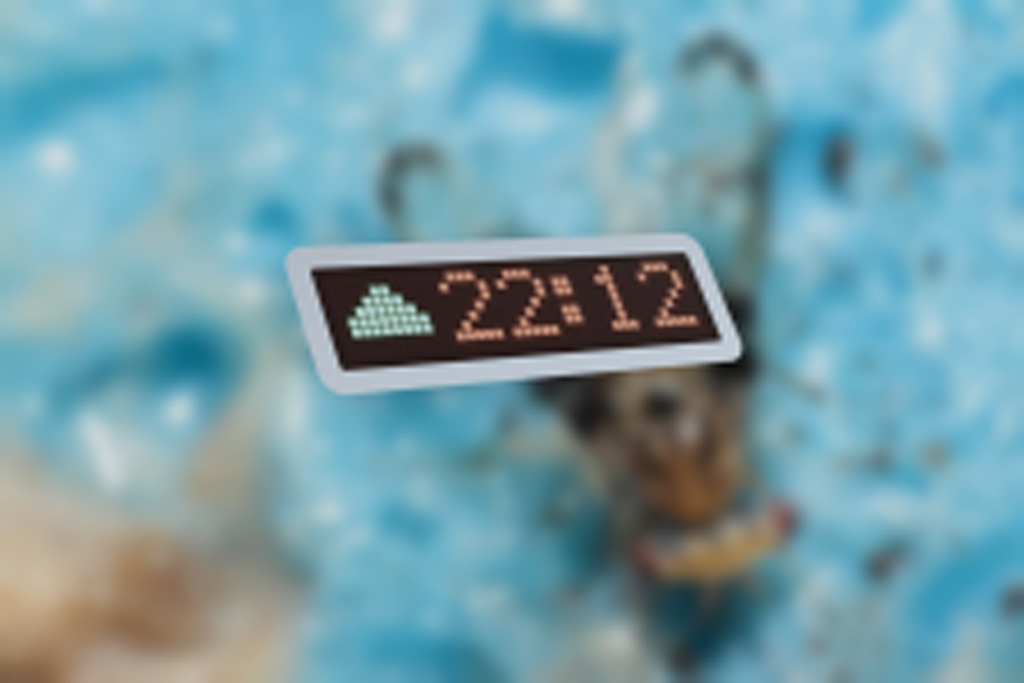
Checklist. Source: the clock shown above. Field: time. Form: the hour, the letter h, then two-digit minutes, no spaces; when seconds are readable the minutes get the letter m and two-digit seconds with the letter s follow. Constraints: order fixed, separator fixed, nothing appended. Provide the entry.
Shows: 22h12
